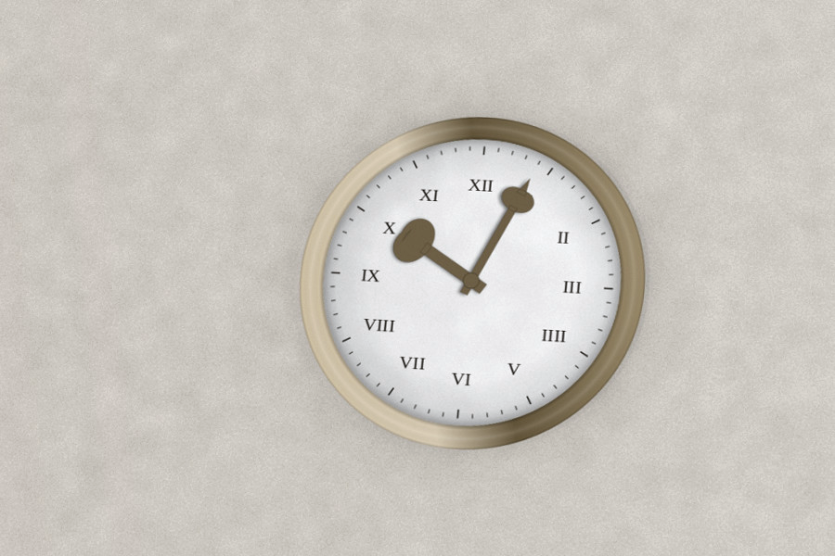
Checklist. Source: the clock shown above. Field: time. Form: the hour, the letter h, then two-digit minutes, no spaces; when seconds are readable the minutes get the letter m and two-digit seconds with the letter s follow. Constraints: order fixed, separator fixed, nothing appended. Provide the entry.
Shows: 10h04
